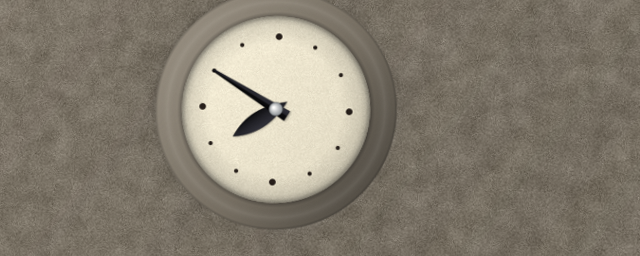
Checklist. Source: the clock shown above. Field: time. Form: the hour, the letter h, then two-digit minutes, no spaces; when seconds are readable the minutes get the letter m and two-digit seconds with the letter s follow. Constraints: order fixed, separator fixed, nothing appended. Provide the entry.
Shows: 7h50
